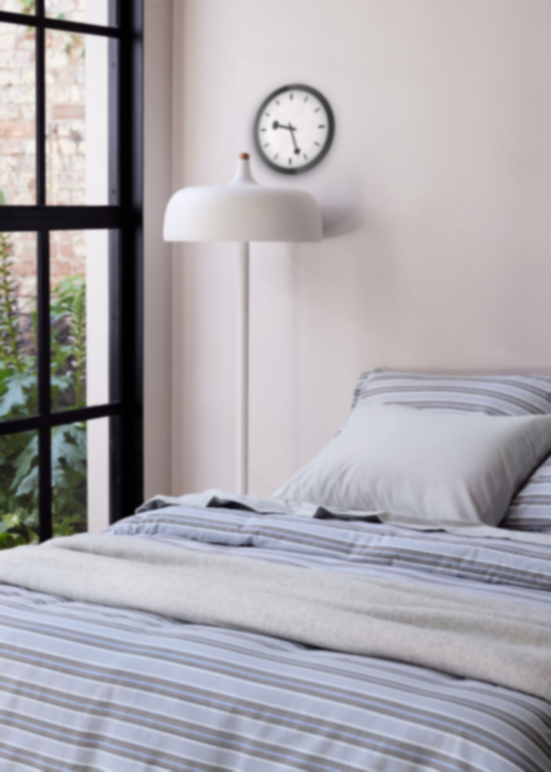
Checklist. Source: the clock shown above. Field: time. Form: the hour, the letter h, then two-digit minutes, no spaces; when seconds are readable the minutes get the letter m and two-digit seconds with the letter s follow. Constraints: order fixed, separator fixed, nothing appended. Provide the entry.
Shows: 9h27
